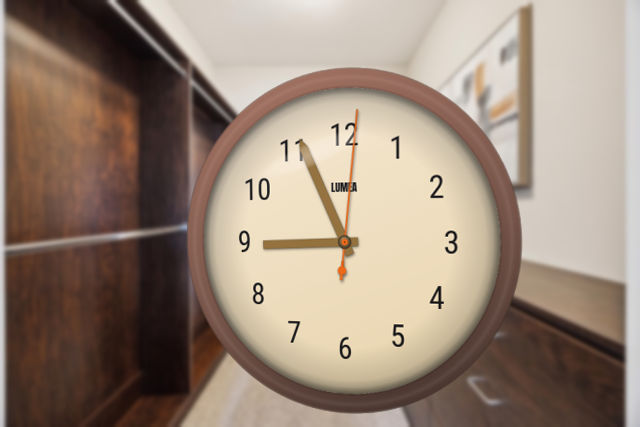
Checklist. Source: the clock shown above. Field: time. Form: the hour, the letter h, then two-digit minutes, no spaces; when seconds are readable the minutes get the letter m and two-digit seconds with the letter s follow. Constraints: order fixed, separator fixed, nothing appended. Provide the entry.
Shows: 8h56m01s
